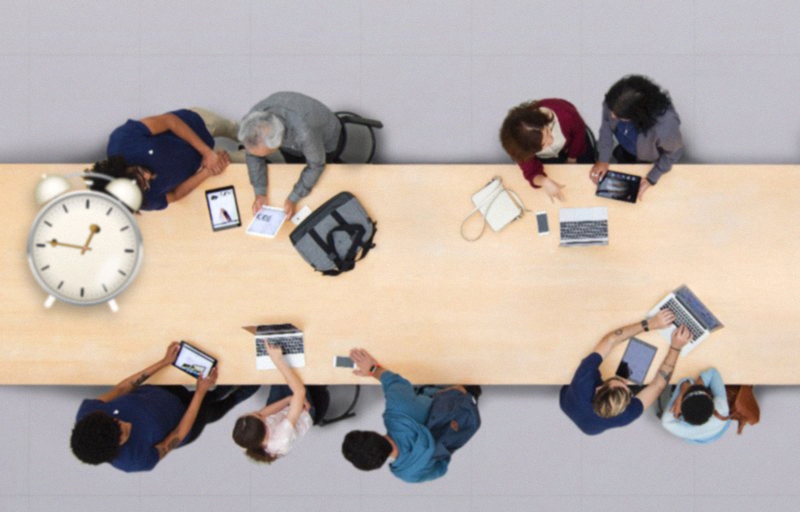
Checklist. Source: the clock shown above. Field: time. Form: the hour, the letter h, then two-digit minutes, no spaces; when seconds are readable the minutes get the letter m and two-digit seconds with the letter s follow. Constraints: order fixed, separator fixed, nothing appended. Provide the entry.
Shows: 12h46
